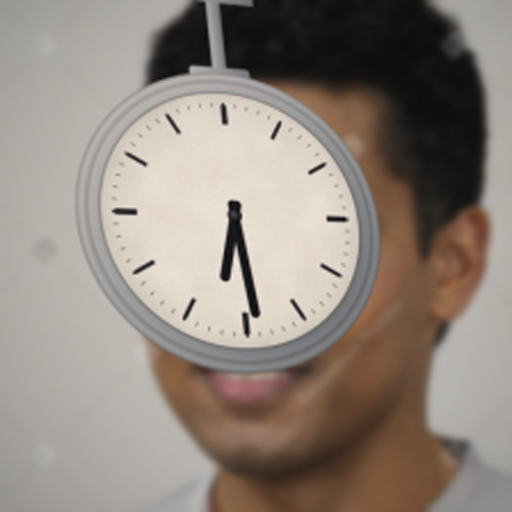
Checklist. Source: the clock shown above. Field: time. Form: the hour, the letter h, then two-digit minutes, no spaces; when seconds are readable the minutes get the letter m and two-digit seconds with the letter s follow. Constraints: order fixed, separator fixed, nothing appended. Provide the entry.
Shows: 6h29
